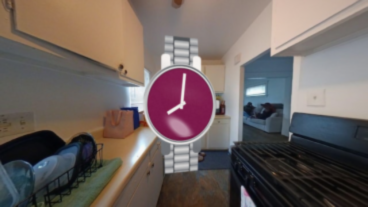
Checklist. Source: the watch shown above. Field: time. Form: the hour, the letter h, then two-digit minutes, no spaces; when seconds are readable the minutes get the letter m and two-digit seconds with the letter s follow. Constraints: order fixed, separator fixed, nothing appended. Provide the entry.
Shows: 8h01
